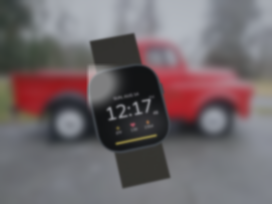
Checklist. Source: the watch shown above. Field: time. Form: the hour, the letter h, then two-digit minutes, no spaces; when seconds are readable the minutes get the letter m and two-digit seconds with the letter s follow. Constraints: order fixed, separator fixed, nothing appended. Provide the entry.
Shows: 12h17
